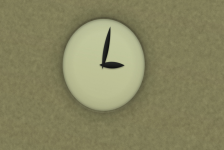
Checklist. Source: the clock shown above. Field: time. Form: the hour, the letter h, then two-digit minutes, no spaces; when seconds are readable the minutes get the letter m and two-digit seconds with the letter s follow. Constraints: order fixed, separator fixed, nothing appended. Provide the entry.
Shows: 3h02
